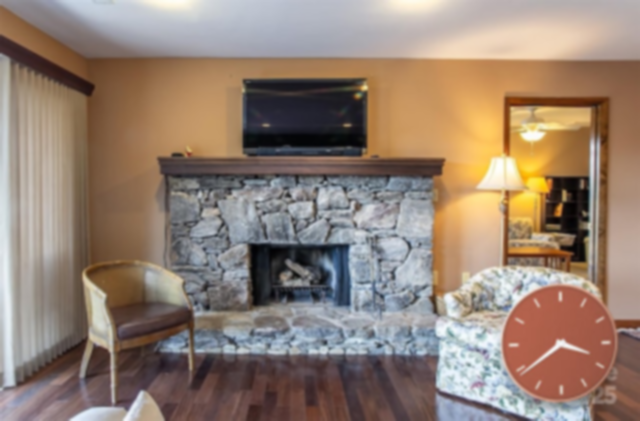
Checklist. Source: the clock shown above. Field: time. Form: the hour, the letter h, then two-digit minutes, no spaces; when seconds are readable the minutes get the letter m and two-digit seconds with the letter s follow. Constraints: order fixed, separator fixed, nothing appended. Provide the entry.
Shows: 3h39
